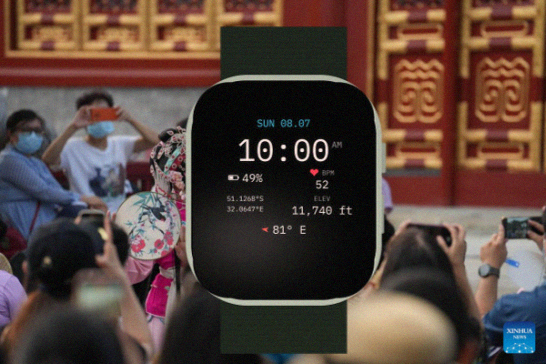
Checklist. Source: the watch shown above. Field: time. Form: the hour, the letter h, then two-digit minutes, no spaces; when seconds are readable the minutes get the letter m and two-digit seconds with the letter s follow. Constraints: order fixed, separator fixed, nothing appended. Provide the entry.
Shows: 10h00
